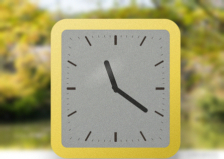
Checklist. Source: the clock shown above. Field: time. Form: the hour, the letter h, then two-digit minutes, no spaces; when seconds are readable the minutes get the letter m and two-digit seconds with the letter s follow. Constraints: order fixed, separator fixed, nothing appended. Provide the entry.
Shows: 11h21
